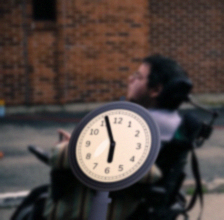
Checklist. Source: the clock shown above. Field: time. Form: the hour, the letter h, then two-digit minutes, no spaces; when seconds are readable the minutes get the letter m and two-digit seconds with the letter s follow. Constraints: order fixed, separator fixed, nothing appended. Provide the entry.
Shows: 5h56
